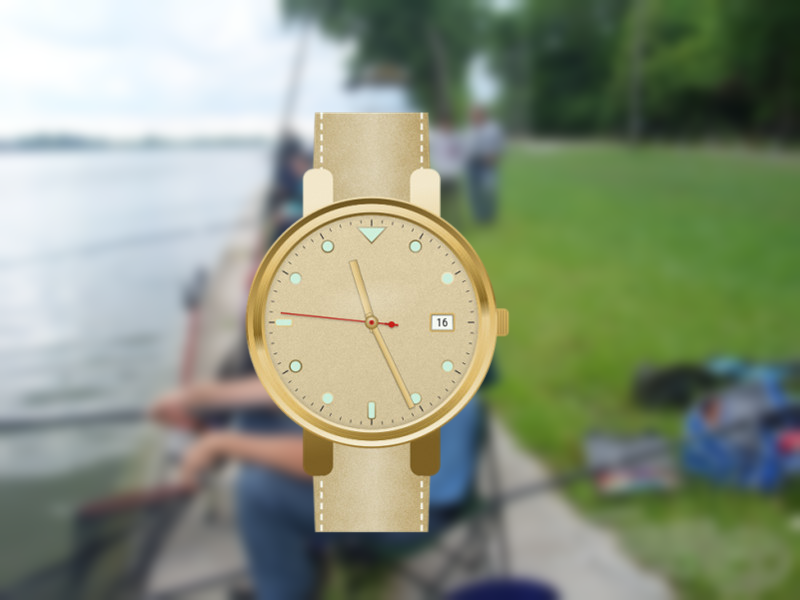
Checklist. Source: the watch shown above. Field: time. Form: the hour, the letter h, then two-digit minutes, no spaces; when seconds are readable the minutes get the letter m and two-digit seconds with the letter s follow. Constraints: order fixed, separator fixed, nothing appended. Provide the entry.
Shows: 11h25m46s
